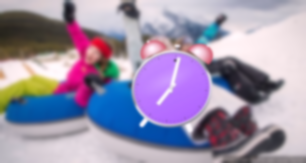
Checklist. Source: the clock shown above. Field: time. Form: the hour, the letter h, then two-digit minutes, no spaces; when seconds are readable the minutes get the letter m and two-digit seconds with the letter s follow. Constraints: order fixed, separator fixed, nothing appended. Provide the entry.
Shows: 7h01
